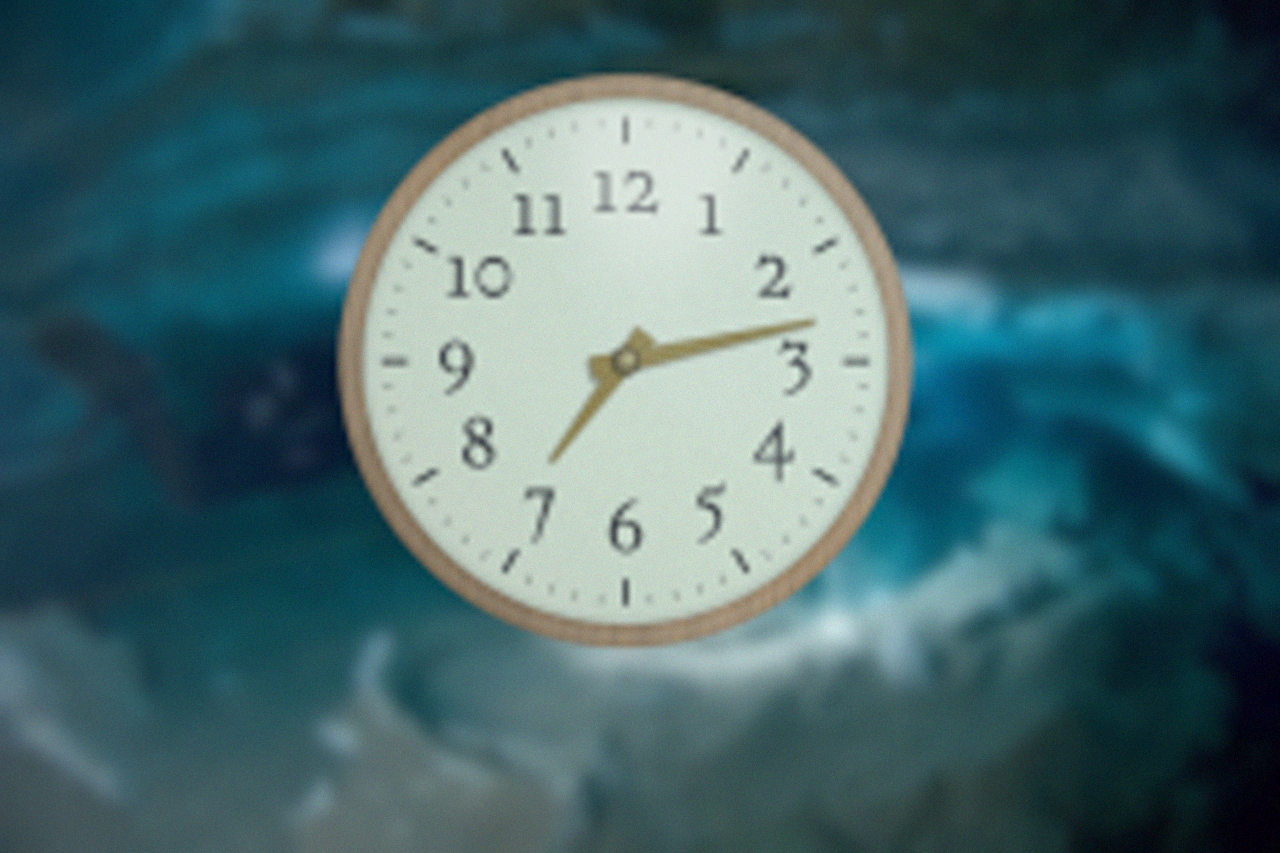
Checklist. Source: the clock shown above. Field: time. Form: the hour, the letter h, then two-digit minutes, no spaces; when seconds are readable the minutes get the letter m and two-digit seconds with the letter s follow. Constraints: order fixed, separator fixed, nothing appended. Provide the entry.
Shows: 7h13
